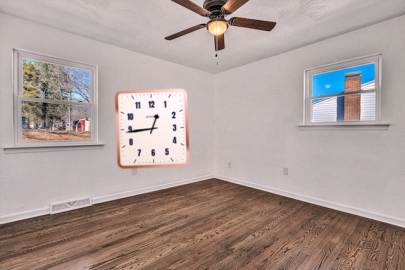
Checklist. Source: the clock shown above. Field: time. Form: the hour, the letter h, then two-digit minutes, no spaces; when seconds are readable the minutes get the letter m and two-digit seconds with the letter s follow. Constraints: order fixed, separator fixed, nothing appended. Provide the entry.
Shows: 12h44
